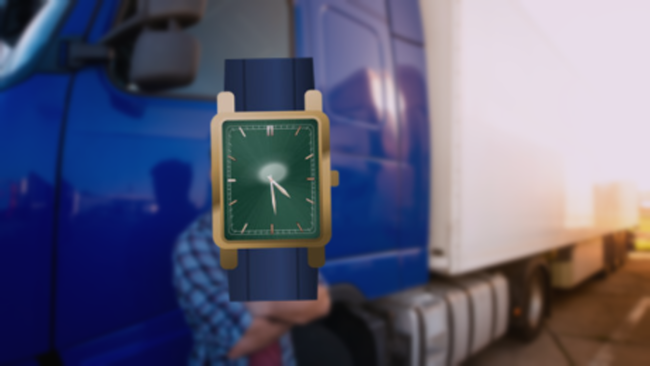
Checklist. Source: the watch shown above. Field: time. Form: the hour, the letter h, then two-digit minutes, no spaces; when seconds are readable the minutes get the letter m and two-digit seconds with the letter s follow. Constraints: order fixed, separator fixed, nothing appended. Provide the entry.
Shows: 4h29
